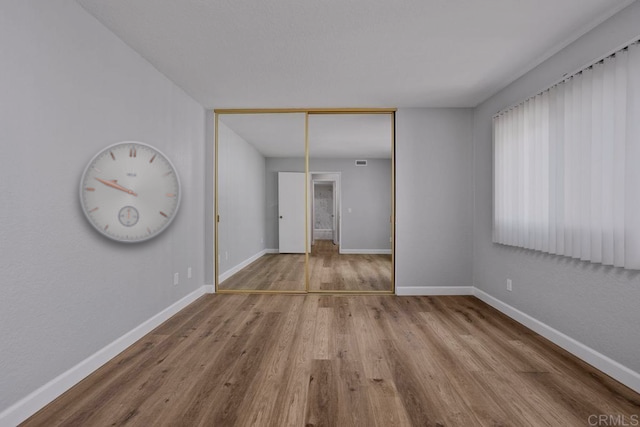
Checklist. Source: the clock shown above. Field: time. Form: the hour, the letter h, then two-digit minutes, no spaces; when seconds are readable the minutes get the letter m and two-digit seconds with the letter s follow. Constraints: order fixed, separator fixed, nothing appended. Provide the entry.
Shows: 9h48
